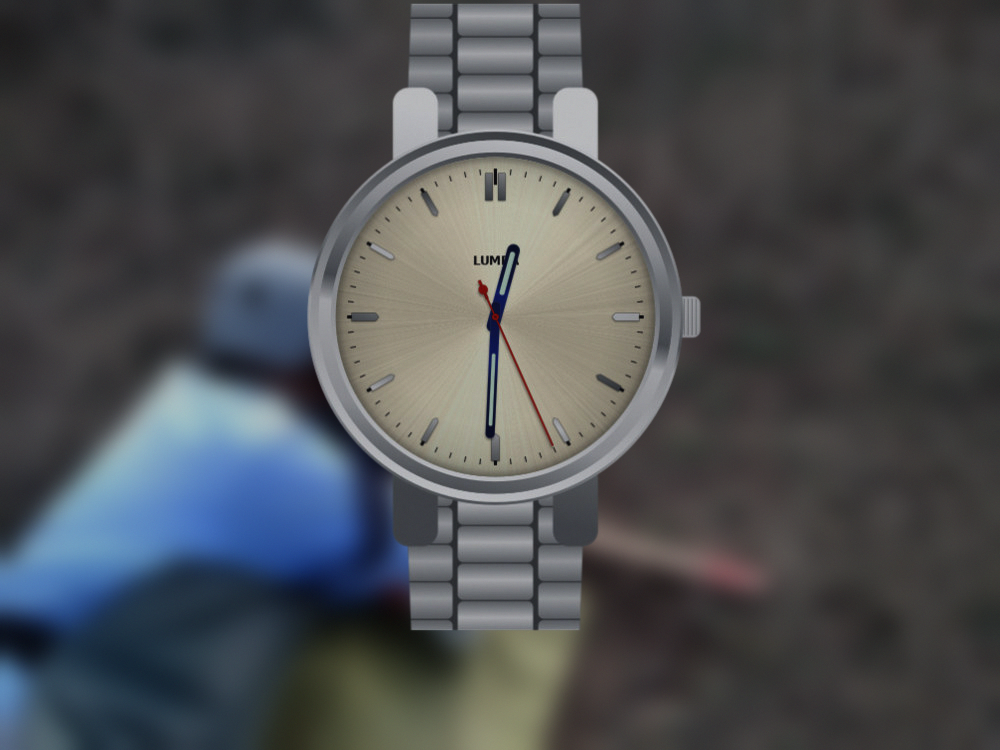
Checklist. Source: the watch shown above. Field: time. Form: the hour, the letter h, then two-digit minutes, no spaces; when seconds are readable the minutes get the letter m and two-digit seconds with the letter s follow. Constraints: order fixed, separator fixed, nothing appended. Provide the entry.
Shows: 12h30m26s
